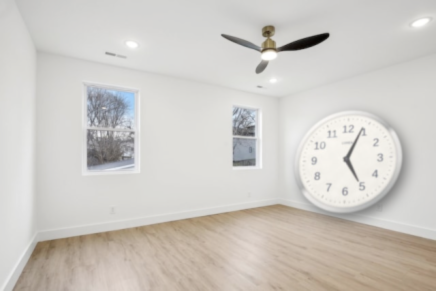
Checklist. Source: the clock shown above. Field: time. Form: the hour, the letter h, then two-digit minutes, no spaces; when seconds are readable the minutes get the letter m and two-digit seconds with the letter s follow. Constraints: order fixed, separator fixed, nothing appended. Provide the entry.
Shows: 5h04
